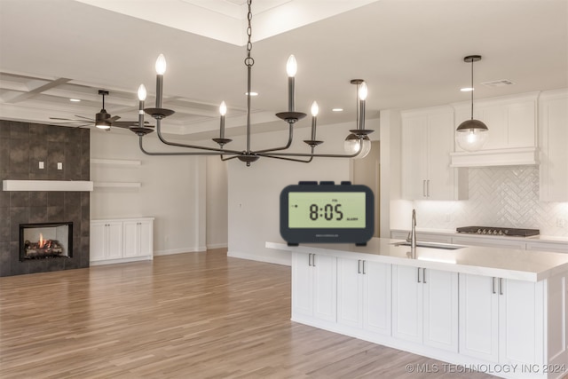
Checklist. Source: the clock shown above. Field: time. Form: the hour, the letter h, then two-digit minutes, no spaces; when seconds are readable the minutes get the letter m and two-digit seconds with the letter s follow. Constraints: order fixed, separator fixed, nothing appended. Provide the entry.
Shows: 8h05
